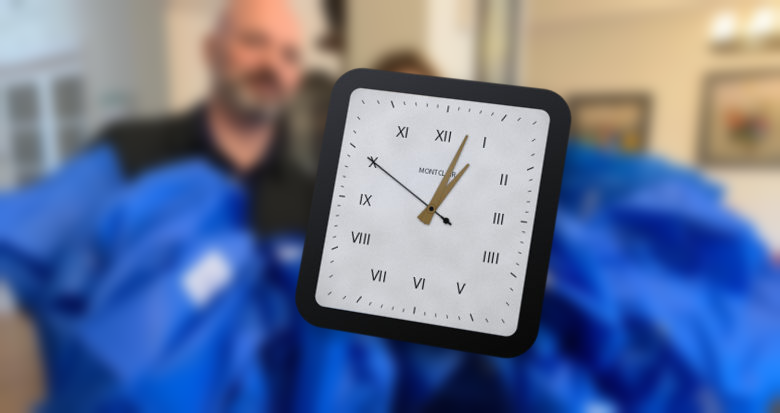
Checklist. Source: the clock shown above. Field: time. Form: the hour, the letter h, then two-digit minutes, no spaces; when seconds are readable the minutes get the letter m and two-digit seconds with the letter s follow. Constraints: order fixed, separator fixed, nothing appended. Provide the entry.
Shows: 1h02m50s
